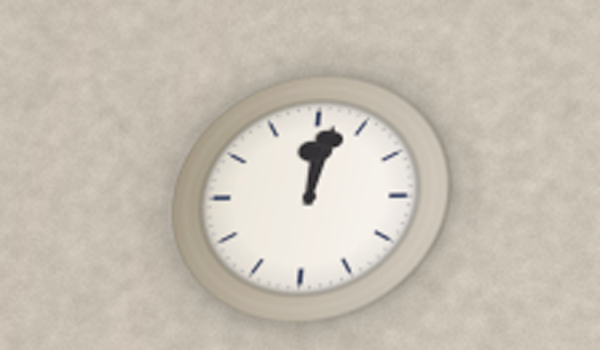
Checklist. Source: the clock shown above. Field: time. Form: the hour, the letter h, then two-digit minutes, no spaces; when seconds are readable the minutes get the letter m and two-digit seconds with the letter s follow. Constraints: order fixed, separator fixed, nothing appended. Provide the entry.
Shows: 12h02
